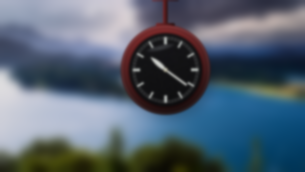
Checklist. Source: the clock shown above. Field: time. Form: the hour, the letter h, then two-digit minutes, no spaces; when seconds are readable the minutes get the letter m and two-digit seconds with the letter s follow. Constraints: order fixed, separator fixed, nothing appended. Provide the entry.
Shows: 10h21
